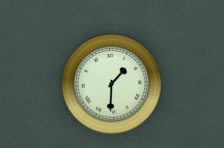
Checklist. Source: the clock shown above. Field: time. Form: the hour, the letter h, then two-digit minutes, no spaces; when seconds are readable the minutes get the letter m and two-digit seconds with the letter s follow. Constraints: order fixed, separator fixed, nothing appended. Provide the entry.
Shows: 1h31
